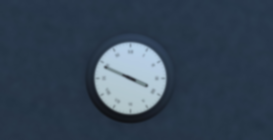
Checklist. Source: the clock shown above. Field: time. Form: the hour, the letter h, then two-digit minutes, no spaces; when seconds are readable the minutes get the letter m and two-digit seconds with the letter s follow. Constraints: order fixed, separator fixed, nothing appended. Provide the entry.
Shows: 3h49
